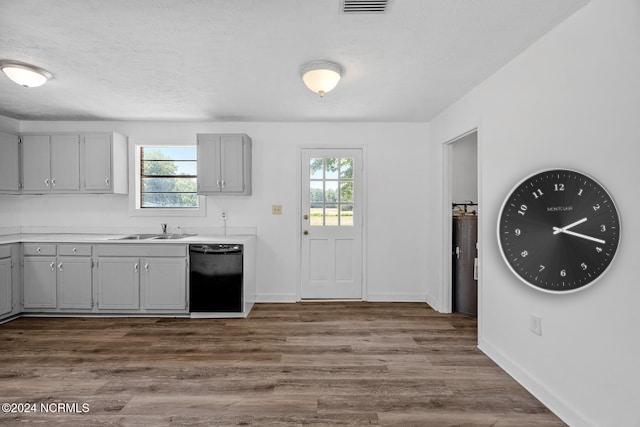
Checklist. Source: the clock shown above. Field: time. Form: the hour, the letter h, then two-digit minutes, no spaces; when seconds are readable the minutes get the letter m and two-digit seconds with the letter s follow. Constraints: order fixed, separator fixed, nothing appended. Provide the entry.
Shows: 2h18
